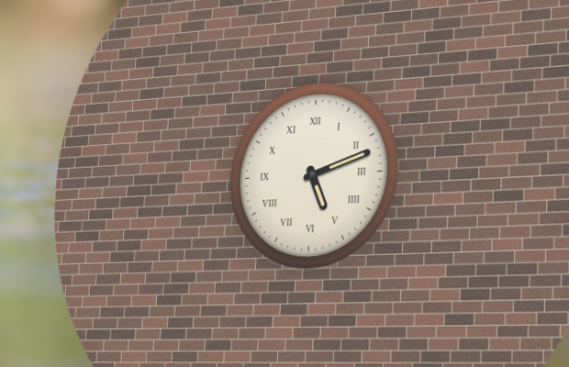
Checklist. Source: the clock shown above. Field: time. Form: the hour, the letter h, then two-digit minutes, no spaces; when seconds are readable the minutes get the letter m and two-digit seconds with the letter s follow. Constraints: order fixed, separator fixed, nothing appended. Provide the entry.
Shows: 5h12
